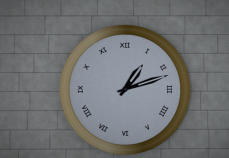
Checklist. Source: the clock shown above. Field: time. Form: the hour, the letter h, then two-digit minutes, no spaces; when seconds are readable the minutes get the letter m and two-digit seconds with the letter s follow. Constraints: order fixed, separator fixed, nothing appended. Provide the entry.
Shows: 1h12
